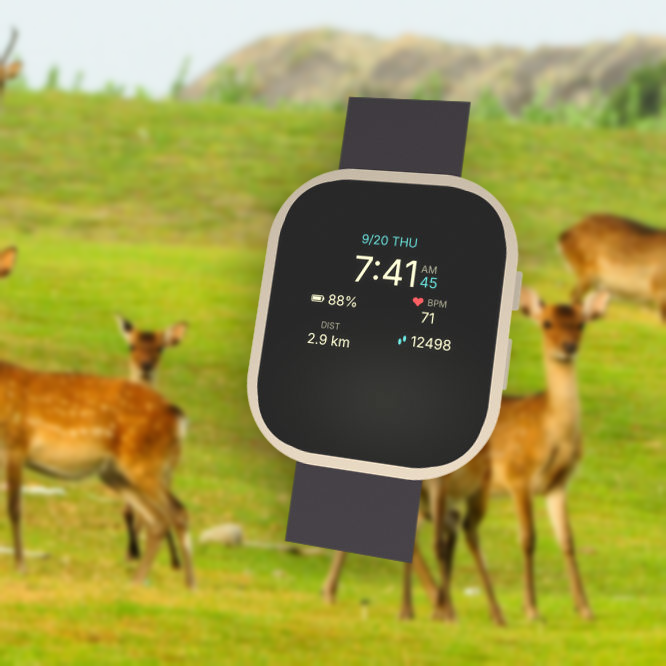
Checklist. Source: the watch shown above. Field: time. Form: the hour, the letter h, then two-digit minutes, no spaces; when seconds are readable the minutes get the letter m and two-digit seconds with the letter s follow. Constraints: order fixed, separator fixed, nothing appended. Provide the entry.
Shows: 7h41m45s
